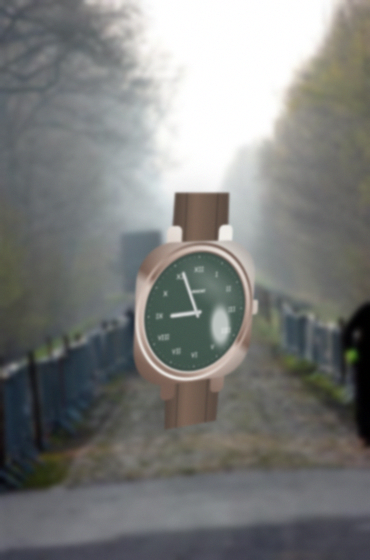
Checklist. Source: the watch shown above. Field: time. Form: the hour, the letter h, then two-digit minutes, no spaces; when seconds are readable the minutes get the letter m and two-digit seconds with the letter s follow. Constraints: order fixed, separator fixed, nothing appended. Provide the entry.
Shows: 8h56
